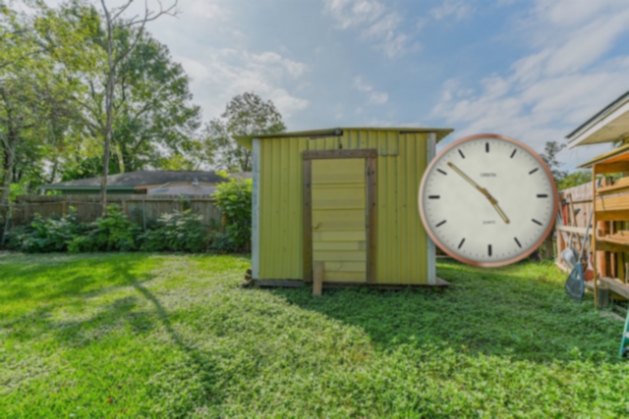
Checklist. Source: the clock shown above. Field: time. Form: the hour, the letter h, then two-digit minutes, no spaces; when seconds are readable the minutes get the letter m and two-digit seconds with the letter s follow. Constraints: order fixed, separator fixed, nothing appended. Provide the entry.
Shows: 4h52
